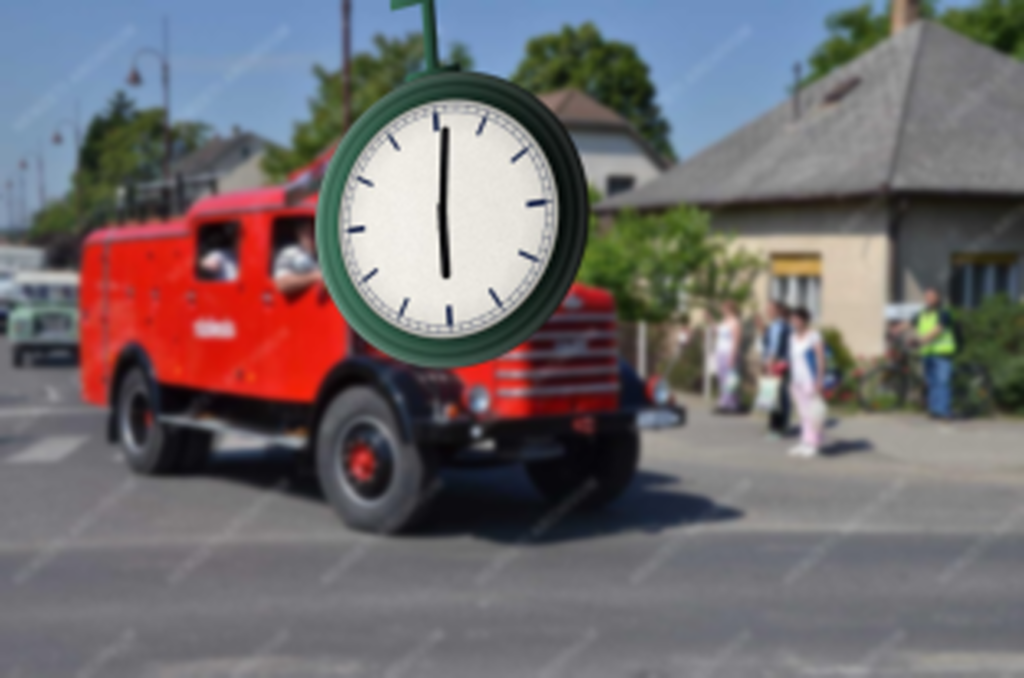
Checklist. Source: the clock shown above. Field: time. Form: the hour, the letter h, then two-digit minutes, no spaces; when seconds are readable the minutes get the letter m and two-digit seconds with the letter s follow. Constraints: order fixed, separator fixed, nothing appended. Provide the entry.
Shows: 6h01
